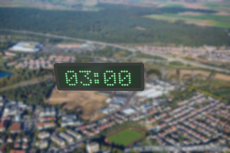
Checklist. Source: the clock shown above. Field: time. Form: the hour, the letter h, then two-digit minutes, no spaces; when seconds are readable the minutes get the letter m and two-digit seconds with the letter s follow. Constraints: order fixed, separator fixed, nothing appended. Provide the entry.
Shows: 3h00
